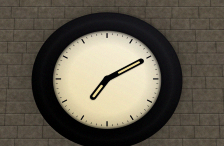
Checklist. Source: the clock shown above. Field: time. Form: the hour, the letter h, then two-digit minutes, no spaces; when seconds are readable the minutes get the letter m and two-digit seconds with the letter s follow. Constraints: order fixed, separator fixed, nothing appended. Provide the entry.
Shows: 7h10
